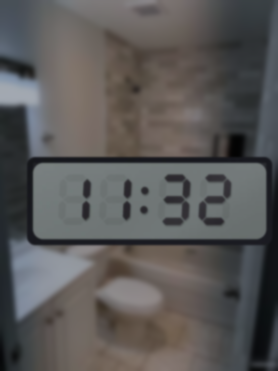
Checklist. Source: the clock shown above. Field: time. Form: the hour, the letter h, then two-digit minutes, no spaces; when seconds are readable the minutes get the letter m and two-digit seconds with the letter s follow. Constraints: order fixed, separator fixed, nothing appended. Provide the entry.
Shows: 11h32
